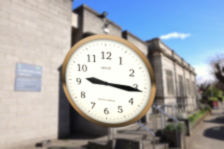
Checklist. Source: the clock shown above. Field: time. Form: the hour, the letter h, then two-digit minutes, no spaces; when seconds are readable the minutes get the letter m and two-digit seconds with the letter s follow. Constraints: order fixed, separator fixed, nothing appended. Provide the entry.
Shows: 9h16
